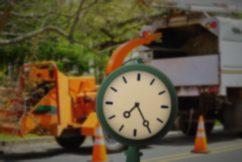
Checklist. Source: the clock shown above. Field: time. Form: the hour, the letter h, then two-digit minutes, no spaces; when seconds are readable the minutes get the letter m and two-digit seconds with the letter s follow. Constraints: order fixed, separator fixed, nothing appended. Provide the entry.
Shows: 7h25
